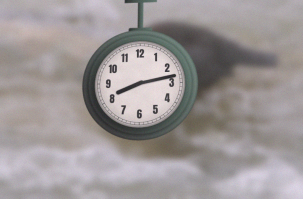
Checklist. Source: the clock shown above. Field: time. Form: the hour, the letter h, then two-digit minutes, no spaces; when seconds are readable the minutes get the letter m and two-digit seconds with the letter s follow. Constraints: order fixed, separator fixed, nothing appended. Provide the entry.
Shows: 8h13
